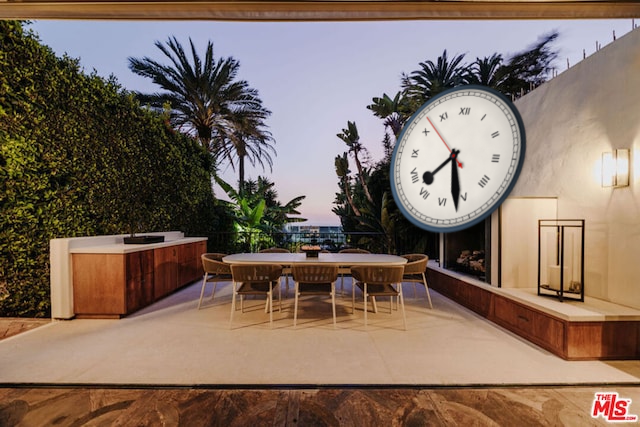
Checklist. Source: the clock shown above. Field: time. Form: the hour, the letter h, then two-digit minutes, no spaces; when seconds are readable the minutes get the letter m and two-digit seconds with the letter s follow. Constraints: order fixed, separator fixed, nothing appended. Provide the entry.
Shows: 7h26m52s
